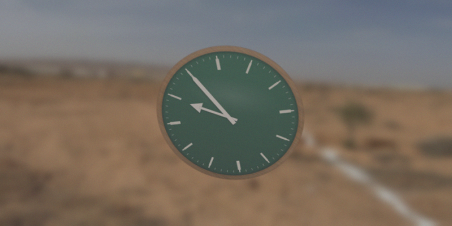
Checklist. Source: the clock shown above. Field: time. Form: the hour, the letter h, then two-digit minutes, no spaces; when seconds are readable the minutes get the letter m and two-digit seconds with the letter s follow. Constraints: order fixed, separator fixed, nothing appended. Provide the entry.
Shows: 9h55
